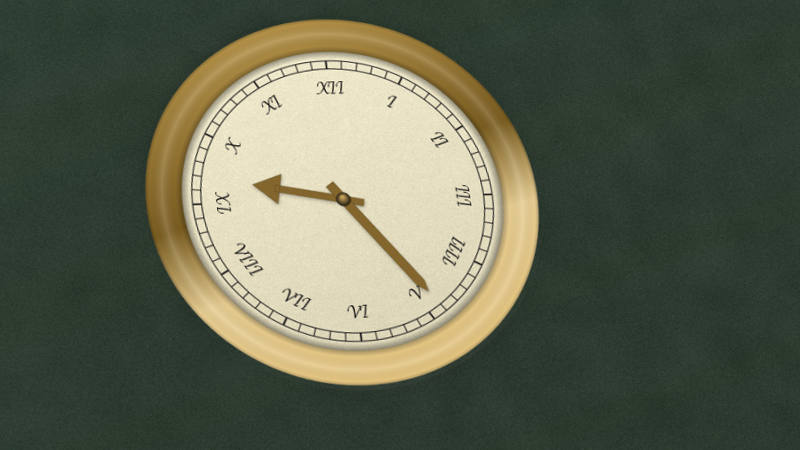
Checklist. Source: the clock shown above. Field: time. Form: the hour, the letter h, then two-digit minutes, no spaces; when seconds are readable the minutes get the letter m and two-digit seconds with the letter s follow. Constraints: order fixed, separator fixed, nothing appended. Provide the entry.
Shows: 9h24
